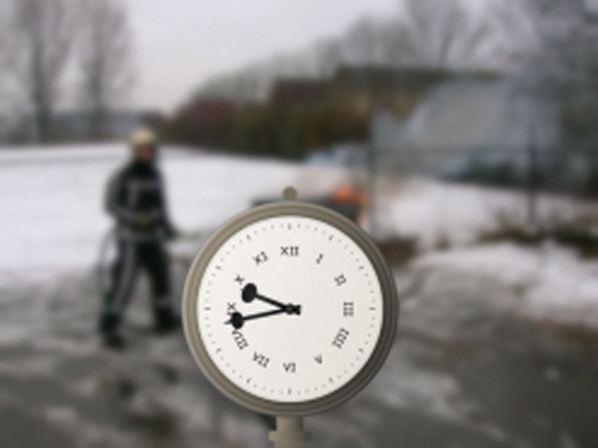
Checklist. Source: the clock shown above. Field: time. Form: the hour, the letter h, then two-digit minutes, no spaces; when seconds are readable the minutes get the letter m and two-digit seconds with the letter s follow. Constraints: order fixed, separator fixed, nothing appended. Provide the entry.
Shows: 9h43
